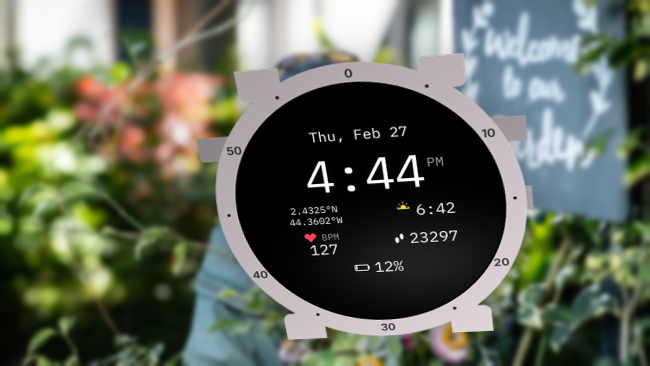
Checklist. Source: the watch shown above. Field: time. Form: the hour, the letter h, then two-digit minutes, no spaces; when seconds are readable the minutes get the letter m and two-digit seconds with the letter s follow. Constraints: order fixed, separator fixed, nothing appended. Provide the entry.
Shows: 4h44
